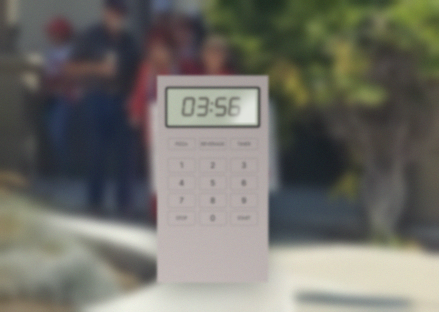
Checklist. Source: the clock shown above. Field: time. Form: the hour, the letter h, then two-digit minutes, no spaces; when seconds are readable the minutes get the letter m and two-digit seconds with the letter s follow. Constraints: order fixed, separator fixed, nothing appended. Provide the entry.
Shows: 3h56
